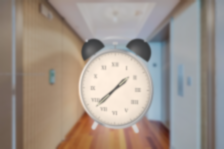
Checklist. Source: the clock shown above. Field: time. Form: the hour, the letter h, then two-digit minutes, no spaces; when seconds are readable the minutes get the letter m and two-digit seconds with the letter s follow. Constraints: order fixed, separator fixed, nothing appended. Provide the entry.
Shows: 1h38
